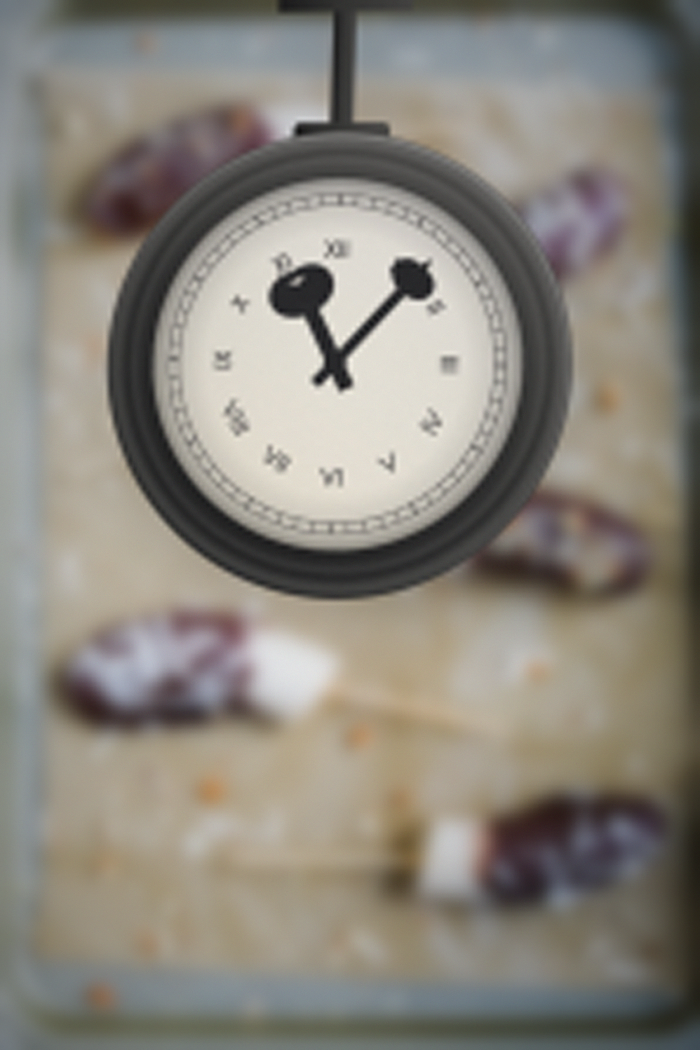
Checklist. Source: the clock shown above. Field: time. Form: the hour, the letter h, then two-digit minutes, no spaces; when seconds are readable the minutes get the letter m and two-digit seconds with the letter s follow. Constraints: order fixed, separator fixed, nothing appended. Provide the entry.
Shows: 11h07
